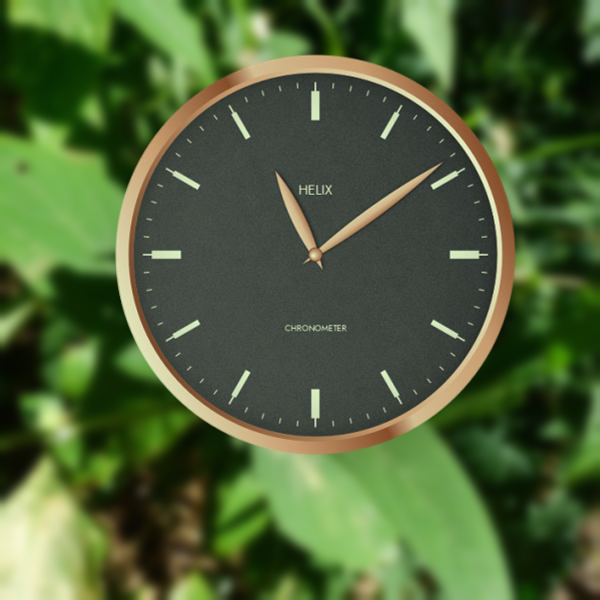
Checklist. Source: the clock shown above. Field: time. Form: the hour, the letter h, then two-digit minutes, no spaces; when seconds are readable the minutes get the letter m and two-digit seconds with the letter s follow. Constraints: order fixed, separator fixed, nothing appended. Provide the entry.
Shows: 11h09
